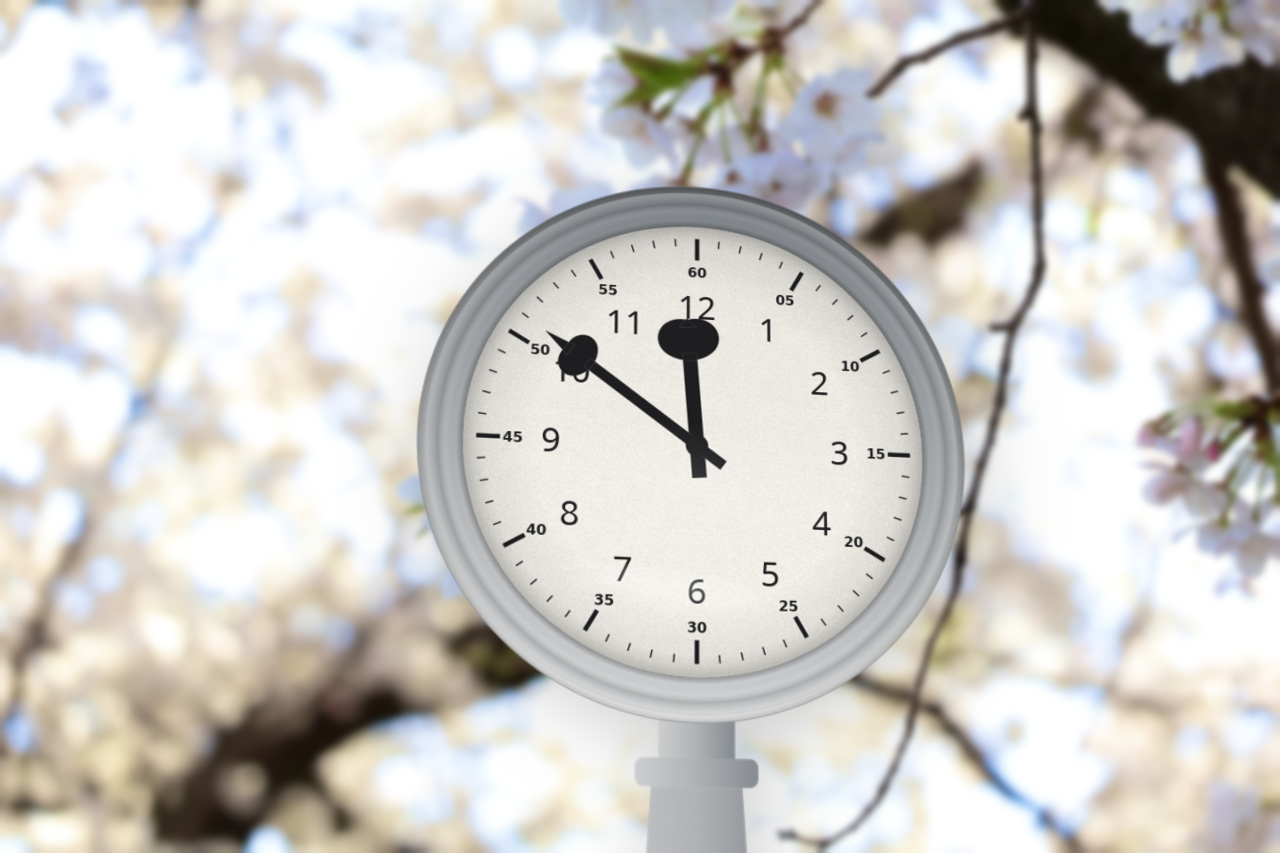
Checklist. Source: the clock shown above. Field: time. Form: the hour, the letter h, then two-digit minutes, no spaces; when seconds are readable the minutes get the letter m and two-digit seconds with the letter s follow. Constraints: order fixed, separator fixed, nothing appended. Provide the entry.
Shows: 11h51
